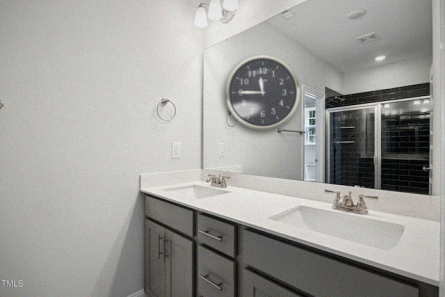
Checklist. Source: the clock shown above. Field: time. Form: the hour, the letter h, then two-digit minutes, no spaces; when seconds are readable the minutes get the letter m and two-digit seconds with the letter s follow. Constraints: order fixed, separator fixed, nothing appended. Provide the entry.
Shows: 11h45
